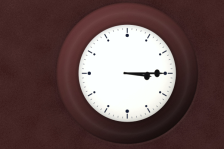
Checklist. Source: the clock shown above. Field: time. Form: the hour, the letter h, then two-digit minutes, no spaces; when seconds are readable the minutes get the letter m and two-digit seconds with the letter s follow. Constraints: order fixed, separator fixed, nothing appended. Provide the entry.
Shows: 3h15
